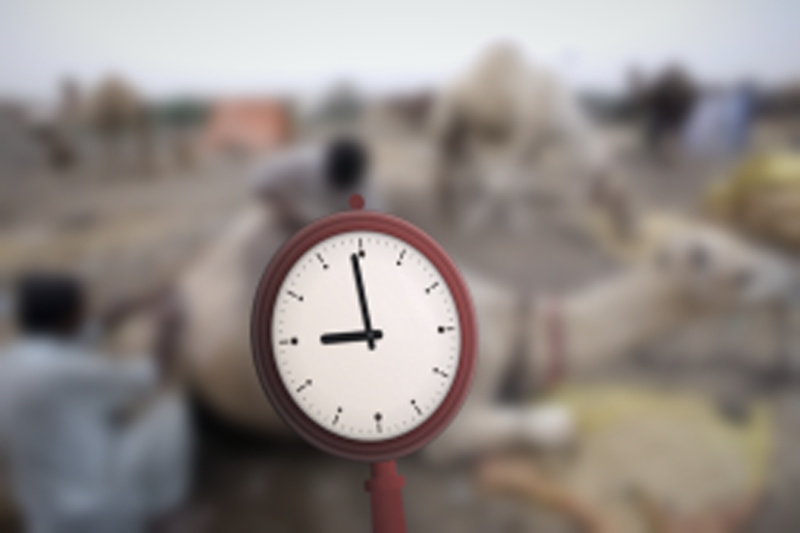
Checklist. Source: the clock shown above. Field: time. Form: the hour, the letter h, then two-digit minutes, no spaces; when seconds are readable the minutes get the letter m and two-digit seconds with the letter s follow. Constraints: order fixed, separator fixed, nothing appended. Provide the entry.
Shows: 8h59
